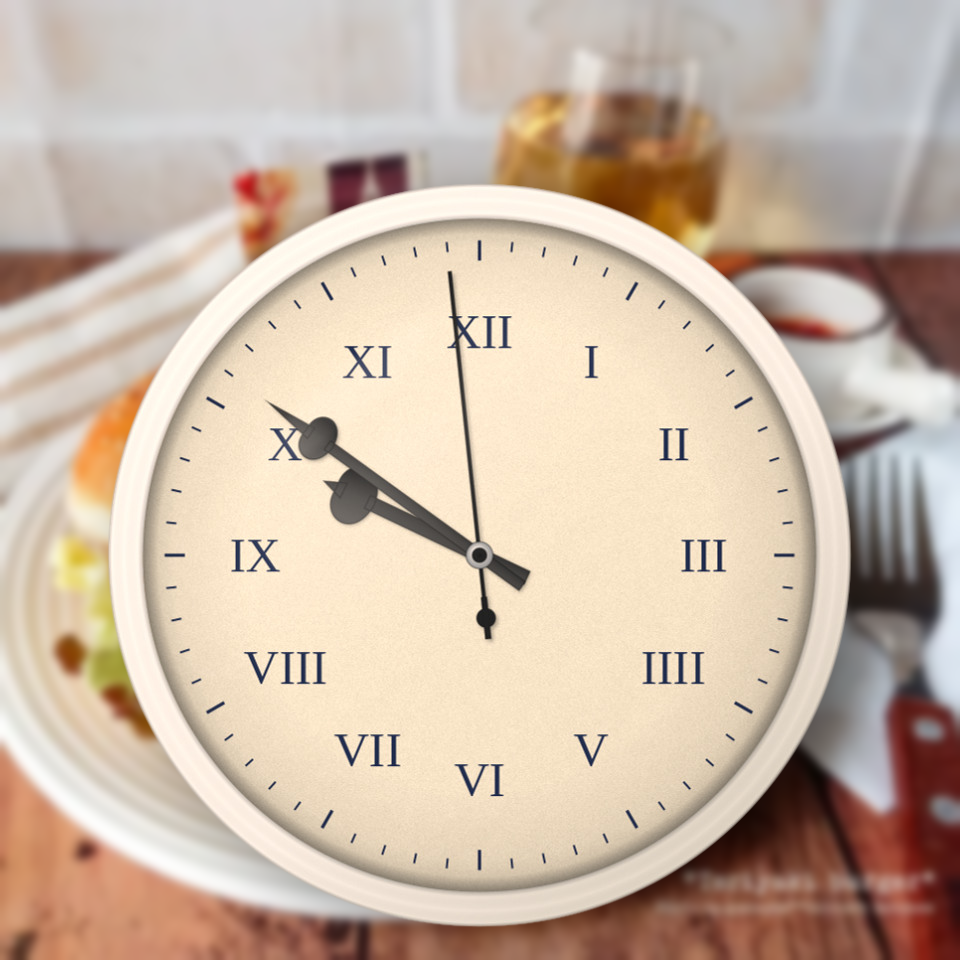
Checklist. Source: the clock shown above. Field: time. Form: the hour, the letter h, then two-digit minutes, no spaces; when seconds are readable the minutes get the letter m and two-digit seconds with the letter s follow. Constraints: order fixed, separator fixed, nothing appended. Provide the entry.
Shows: 9h50m59s
